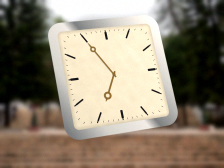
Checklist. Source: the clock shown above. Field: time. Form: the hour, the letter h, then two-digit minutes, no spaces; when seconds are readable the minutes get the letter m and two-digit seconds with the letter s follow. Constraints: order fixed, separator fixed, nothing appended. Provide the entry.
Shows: 6h55
